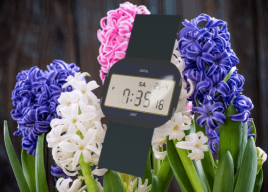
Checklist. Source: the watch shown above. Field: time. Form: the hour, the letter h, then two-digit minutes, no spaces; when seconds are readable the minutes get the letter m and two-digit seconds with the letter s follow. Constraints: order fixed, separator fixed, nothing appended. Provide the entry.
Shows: 7h35m16s
